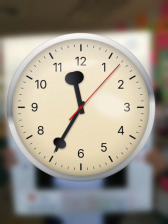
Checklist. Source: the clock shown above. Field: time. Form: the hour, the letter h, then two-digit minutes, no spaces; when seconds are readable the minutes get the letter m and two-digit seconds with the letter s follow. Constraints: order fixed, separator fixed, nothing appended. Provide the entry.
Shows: 11h35m07s
